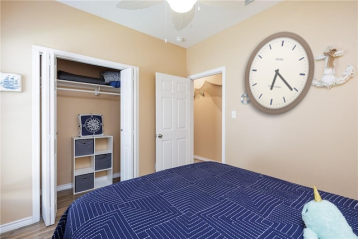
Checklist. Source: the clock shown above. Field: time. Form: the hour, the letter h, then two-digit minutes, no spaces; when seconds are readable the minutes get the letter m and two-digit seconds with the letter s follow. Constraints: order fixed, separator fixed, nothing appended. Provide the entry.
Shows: 6h21
